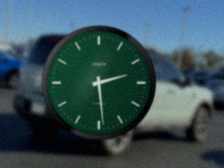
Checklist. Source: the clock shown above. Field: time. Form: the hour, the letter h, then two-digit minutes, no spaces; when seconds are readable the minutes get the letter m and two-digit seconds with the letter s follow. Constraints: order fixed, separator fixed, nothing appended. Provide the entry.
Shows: 2h29
